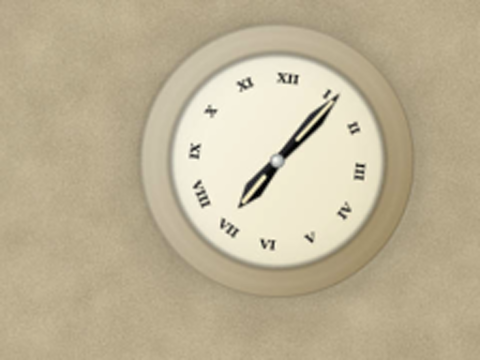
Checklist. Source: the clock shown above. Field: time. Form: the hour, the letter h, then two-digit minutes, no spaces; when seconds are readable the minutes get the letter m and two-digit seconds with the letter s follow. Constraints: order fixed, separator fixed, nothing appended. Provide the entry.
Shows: 7h06
